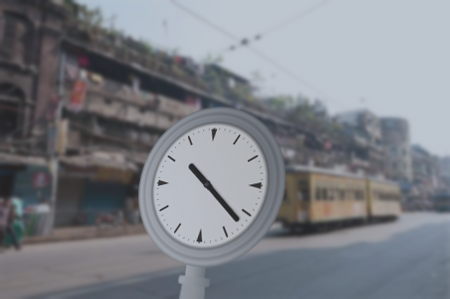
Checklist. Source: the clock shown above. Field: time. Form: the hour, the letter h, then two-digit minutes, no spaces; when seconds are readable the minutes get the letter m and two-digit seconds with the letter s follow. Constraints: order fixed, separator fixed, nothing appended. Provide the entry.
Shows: 10h22
